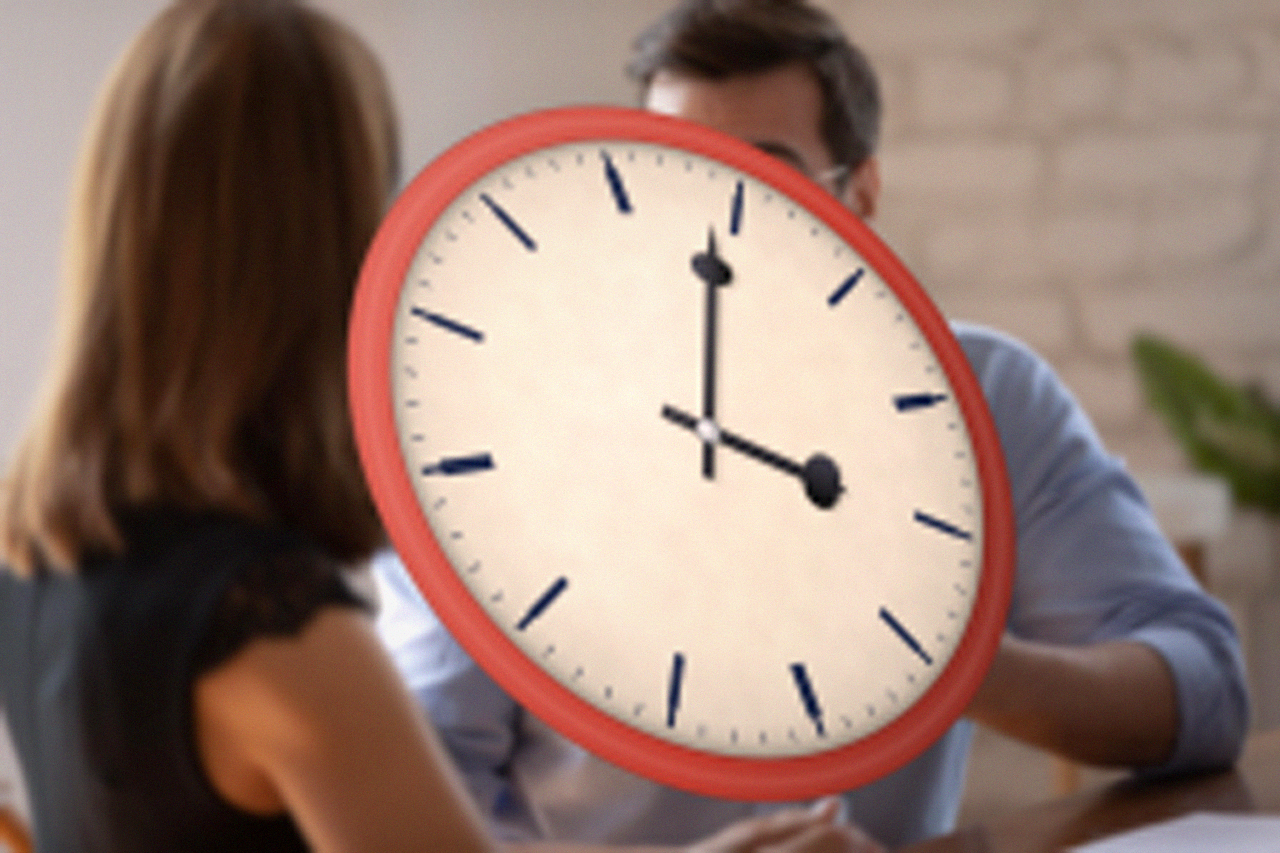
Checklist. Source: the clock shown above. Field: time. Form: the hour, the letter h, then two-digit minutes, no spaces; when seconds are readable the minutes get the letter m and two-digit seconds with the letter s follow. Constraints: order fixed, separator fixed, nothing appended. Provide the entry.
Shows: 4h04
